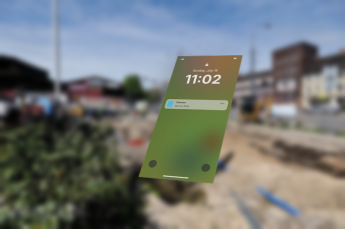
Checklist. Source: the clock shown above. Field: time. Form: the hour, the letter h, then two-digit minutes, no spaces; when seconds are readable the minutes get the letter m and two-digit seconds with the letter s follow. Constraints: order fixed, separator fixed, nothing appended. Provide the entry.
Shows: 11h02
